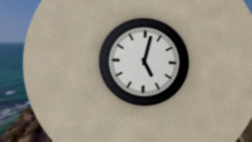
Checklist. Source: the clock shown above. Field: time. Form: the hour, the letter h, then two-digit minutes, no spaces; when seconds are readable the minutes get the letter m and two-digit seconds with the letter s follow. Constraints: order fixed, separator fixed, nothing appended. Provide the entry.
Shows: 5h02
